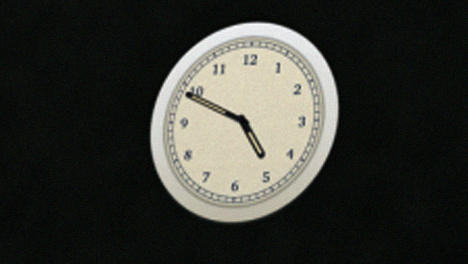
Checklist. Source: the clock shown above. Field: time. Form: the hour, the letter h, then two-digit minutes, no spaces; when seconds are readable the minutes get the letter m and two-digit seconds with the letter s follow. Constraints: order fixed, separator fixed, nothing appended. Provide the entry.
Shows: 4h49
